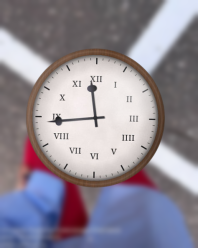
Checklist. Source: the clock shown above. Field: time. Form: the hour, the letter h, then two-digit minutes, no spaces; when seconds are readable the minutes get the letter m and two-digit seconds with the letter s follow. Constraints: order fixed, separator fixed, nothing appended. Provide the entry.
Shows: 11h44
